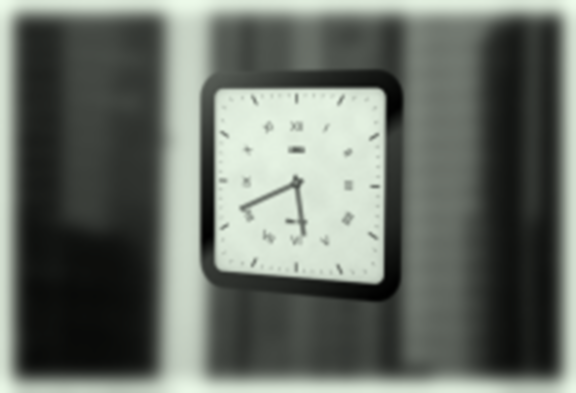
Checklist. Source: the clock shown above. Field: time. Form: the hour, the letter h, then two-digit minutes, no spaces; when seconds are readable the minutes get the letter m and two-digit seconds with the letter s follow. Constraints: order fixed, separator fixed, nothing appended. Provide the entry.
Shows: 5h41
